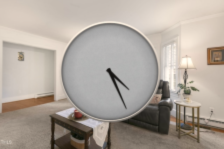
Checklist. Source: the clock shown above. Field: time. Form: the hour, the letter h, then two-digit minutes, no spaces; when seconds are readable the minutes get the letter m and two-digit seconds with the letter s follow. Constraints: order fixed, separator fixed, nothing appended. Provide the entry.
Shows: 4h26
